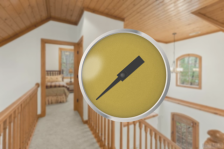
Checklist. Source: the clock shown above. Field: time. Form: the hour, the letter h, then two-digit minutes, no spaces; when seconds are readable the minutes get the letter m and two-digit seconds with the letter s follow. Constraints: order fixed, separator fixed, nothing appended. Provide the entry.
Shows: 1h38
